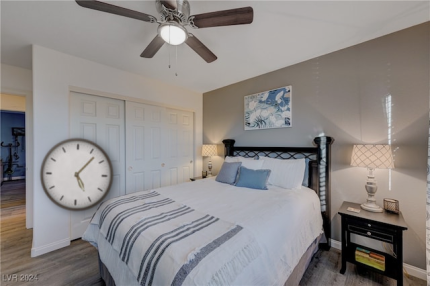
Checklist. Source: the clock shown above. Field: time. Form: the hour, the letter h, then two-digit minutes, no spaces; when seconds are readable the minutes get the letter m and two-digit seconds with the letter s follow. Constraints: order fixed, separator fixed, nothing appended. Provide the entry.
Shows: 5h07
